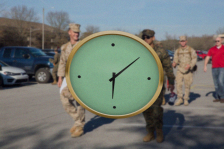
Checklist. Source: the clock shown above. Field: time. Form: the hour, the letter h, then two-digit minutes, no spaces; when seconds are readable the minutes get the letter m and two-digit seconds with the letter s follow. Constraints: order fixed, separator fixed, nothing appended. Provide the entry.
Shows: 6h08
